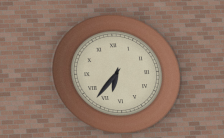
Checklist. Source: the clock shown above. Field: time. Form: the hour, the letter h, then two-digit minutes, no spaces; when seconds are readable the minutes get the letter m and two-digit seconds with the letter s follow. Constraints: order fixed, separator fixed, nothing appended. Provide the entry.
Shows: 6h37
